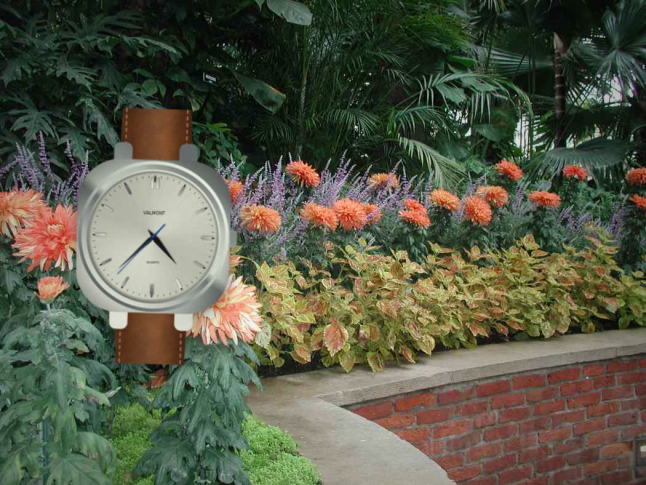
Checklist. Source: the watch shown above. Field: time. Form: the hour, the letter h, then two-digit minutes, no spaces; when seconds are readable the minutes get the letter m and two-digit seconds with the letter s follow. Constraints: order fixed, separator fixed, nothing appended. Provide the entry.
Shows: 4h37m37s
